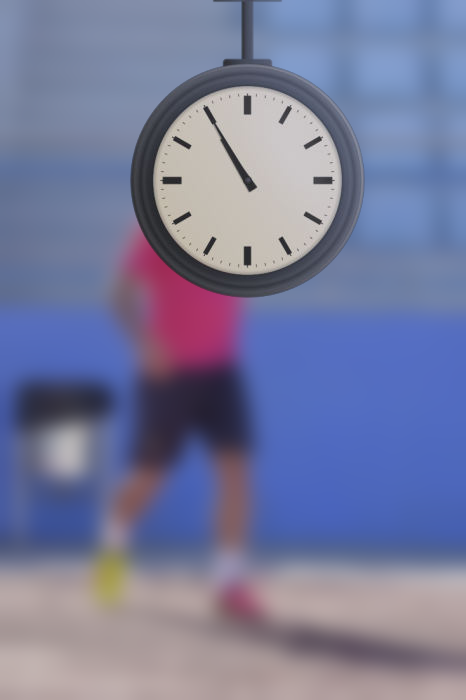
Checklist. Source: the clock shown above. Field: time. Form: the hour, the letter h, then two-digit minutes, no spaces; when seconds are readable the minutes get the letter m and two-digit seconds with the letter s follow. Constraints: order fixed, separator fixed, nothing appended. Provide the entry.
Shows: 10h55
